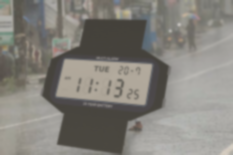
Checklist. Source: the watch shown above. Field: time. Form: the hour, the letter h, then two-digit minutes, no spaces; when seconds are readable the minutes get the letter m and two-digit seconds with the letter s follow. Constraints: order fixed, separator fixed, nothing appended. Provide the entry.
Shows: 11h13
